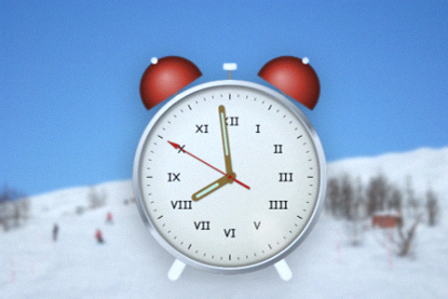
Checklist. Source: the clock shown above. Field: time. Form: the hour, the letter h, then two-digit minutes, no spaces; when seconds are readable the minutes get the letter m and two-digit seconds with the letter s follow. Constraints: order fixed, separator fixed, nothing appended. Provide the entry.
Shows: 7h58m50s
